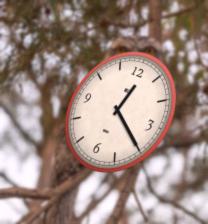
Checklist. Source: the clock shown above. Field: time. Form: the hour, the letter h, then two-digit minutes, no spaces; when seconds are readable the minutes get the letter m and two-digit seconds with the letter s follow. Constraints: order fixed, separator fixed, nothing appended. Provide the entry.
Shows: 12h20
